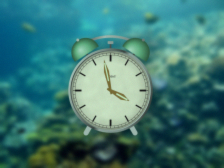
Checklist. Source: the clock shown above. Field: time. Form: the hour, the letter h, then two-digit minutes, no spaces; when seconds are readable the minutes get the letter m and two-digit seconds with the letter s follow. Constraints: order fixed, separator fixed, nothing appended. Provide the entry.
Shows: 3h58
